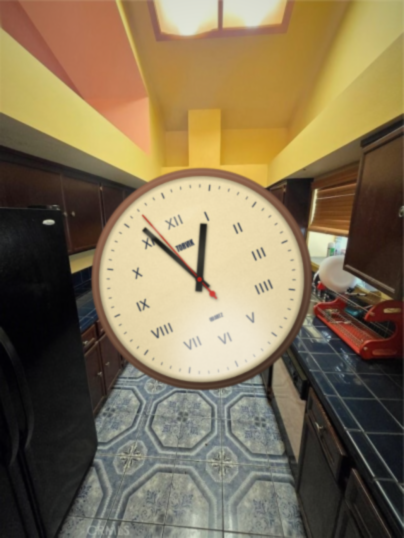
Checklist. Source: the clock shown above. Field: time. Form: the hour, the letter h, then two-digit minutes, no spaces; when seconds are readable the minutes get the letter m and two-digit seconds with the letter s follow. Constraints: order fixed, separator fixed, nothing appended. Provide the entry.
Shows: 12h55m57s
